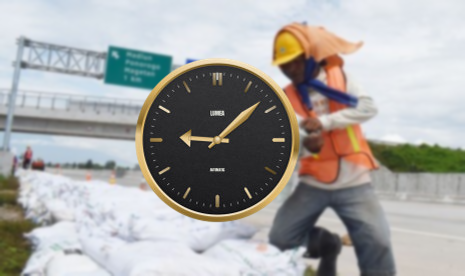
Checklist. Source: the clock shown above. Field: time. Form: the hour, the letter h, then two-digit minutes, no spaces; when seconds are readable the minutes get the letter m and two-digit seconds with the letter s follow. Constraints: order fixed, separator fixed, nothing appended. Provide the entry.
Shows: 9h08
